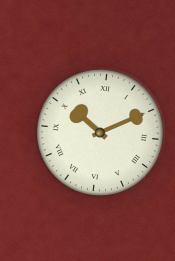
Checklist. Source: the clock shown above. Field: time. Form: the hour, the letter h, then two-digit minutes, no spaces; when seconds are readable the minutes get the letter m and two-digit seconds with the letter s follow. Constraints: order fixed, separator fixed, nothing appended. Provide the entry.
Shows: 10h10
